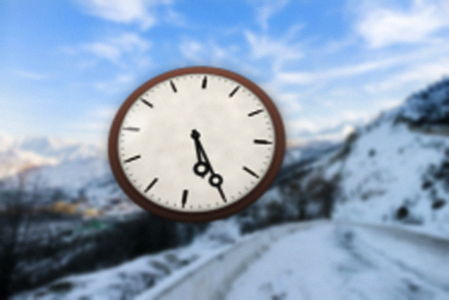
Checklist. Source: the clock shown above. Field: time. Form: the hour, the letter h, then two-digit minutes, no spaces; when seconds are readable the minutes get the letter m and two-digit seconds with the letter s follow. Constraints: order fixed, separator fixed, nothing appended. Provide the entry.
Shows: 5h25
